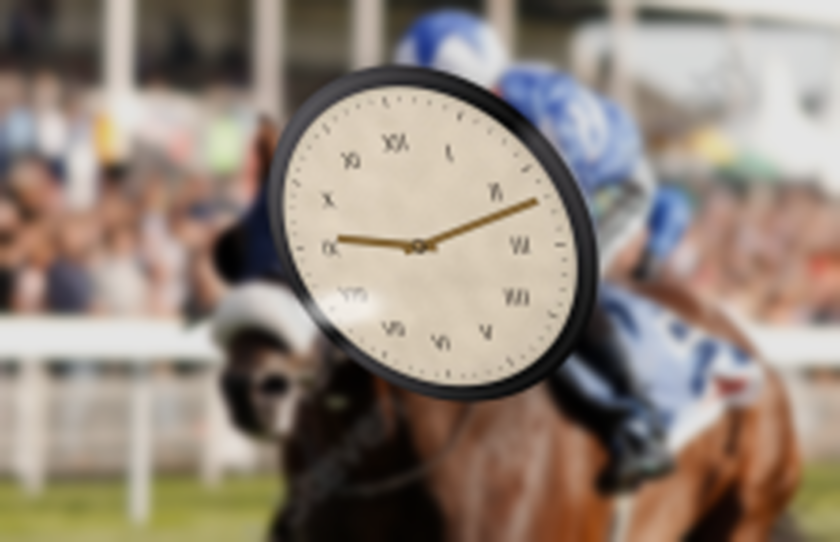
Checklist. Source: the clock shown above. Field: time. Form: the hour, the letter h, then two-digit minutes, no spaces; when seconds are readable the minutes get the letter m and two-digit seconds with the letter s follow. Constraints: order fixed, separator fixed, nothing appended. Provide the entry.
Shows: 9h12
